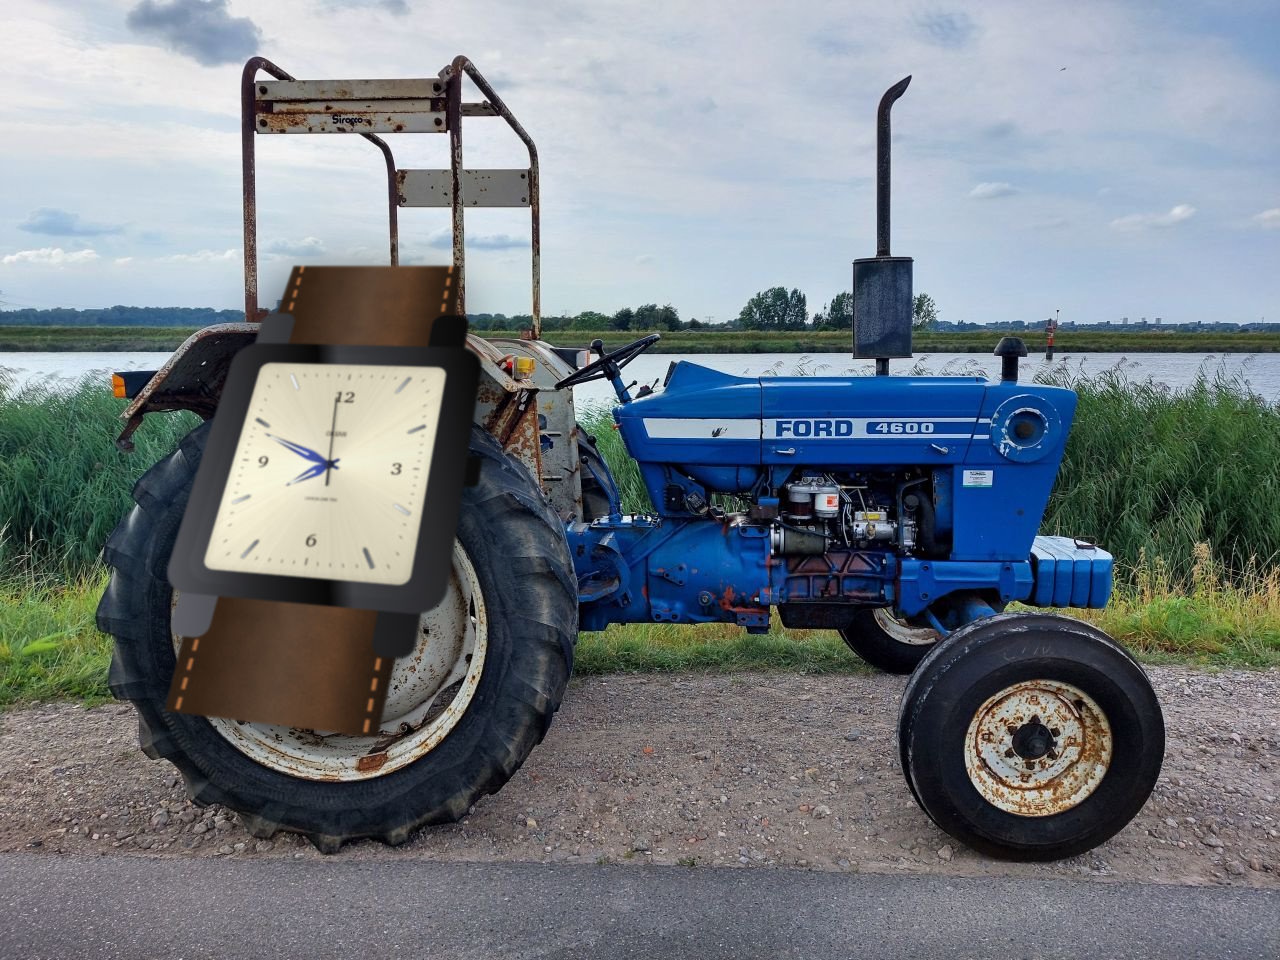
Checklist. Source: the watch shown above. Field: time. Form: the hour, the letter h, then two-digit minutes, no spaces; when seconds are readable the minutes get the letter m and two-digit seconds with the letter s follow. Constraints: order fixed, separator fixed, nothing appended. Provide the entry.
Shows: 7h48m59s
